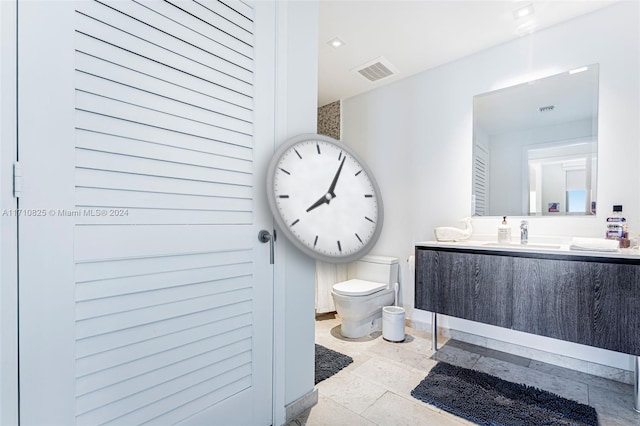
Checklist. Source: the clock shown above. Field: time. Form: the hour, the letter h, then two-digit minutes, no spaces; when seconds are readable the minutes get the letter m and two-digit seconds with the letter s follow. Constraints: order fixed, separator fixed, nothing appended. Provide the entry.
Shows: 8h06
